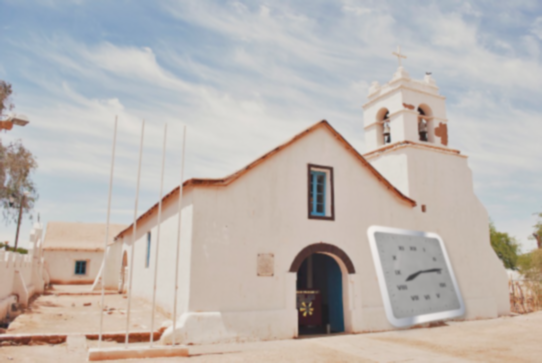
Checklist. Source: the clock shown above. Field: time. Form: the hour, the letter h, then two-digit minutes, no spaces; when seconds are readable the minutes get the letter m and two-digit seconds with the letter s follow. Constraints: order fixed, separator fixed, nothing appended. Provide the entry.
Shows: 8h14
